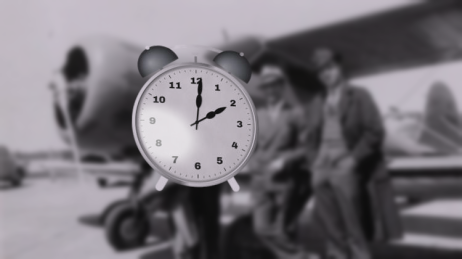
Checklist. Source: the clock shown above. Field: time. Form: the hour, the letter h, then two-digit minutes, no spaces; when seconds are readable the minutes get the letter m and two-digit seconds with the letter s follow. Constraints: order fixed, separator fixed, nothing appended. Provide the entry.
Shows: 2h01
